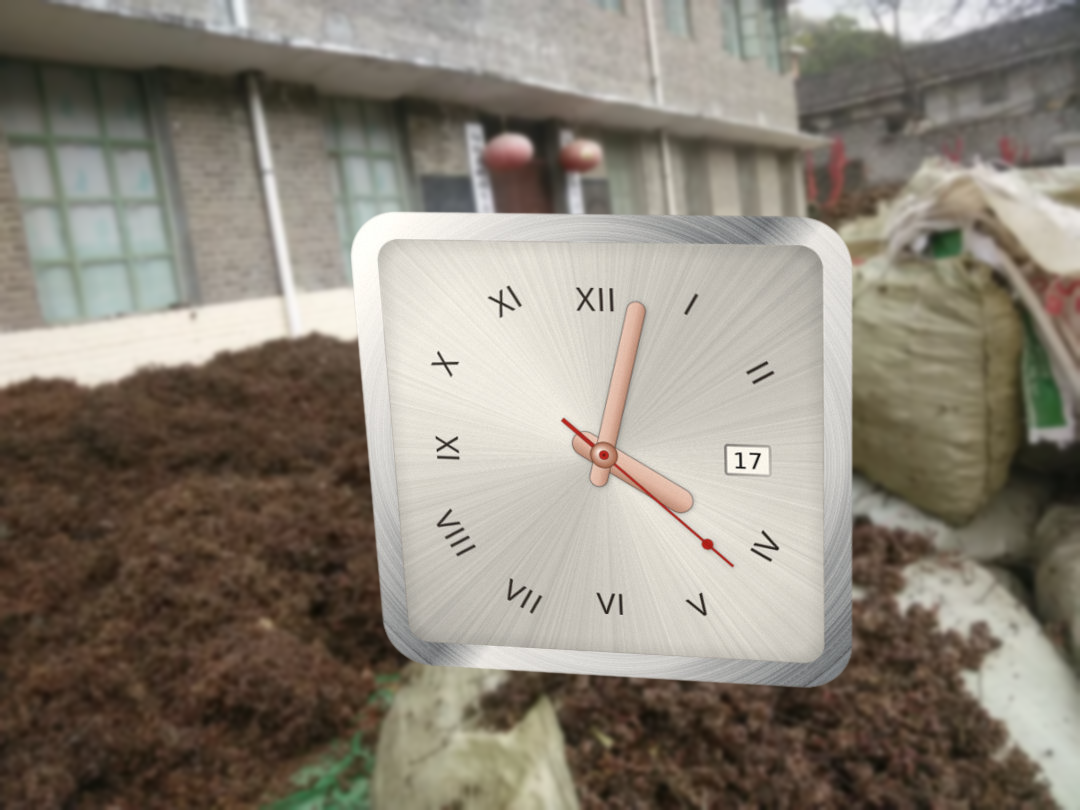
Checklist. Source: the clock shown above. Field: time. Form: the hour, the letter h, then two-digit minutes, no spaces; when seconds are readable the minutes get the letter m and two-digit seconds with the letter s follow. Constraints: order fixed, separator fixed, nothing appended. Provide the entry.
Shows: 4h02m22s
